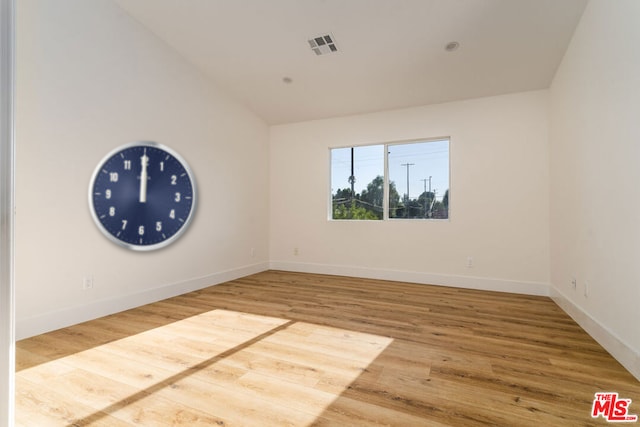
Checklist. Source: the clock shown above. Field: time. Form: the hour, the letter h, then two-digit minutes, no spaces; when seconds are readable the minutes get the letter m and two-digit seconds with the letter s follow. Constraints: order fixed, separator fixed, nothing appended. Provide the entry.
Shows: 12h00
